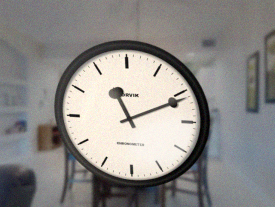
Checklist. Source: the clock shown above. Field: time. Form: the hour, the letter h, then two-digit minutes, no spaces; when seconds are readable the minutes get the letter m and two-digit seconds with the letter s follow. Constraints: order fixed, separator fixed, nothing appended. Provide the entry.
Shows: 11h11
